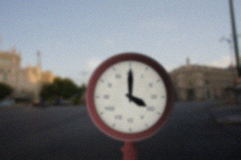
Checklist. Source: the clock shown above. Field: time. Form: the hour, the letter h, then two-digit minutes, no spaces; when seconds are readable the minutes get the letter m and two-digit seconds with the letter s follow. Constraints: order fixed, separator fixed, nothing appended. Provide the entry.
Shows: 4h00
